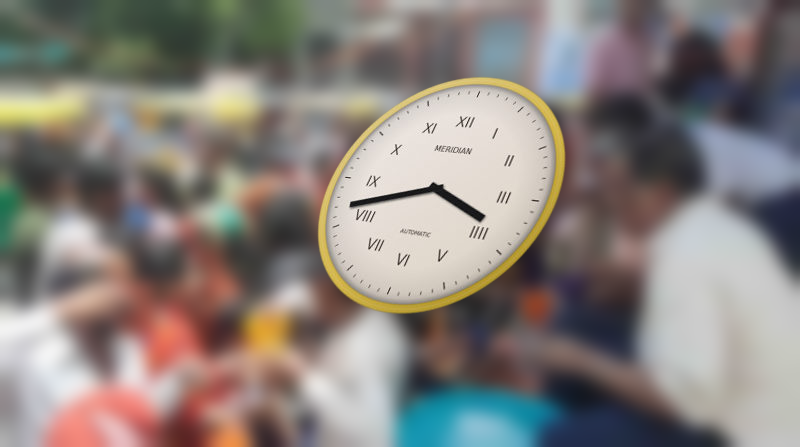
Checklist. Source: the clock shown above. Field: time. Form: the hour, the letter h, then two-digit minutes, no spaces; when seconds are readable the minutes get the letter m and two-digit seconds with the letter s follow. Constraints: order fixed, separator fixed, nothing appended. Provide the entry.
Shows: 3h42
